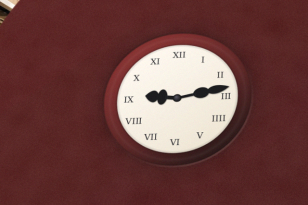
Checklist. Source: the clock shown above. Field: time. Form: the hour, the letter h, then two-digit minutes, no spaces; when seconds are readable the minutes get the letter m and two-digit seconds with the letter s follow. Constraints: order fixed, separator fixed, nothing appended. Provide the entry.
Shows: 9h13
